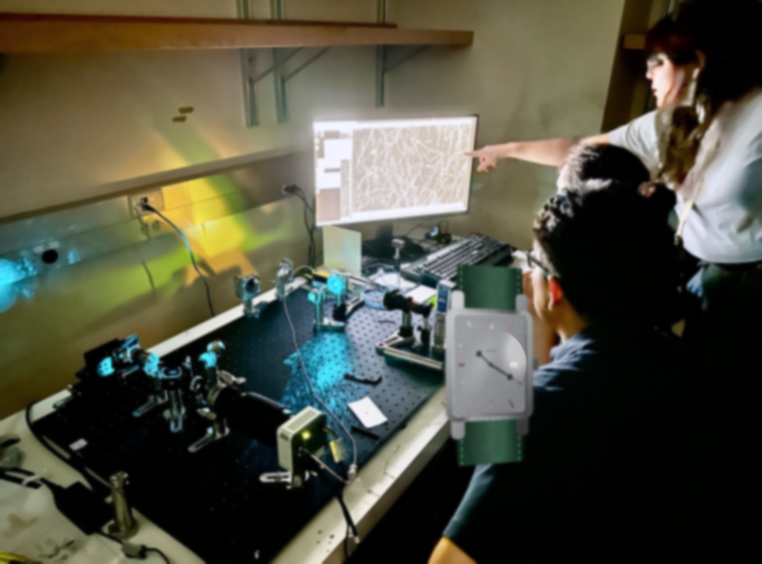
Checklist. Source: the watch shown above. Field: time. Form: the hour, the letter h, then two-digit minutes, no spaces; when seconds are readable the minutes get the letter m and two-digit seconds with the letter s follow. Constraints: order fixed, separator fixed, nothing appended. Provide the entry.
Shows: 10h20
